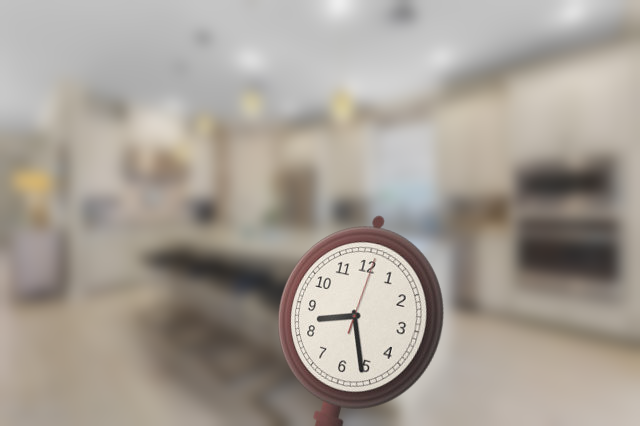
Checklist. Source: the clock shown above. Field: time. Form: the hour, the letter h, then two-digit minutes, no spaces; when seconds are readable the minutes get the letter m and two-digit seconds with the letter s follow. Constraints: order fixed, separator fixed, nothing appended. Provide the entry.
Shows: 8h26m01s
